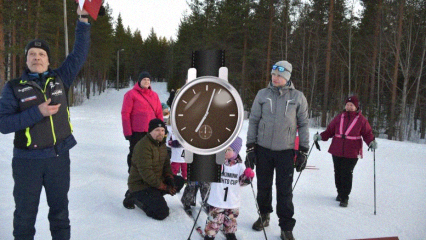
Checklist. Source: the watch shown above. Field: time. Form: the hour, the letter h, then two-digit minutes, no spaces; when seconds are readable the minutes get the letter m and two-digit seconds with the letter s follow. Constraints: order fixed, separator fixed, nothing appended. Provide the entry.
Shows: 7h03
